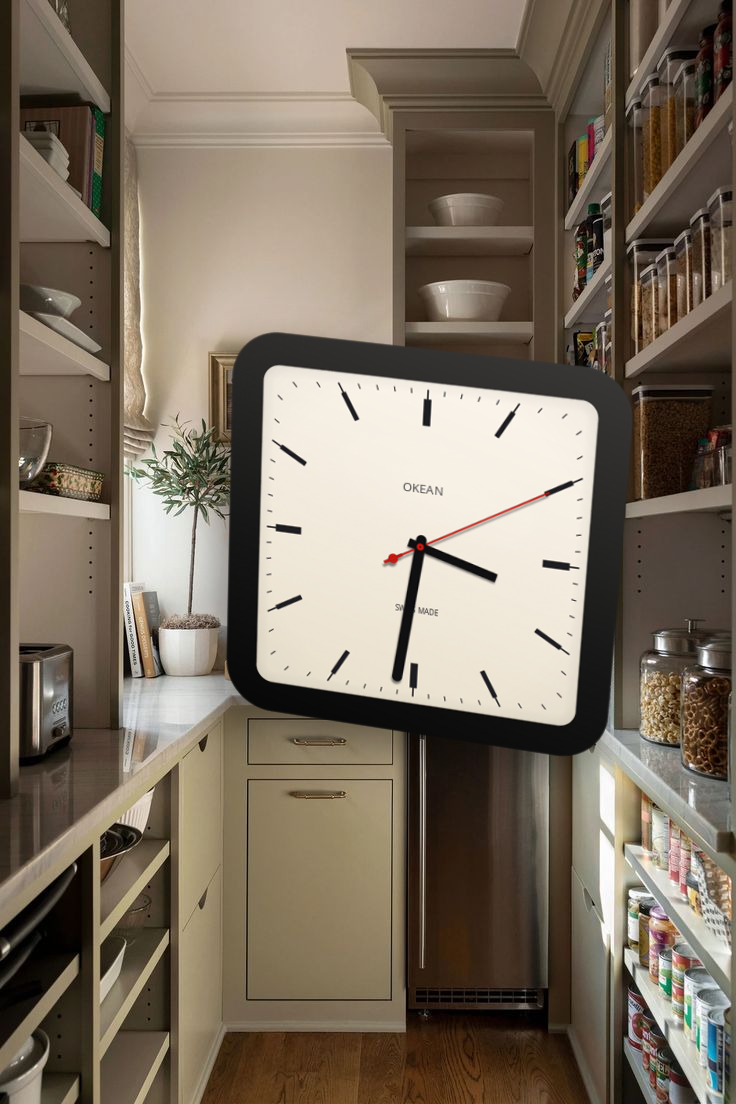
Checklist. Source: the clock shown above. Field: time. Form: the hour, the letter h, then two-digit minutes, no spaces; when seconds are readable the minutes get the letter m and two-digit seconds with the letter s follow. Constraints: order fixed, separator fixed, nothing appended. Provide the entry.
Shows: 3h31m10s
